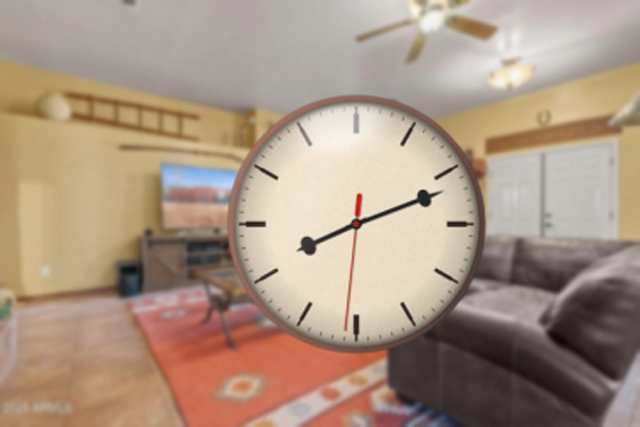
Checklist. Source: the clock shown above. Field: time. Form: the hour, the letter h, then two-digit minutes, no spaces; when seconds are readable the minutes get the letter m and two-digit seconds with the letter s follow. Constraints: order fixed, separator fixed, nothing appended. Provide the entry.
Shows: 8h11m31s
